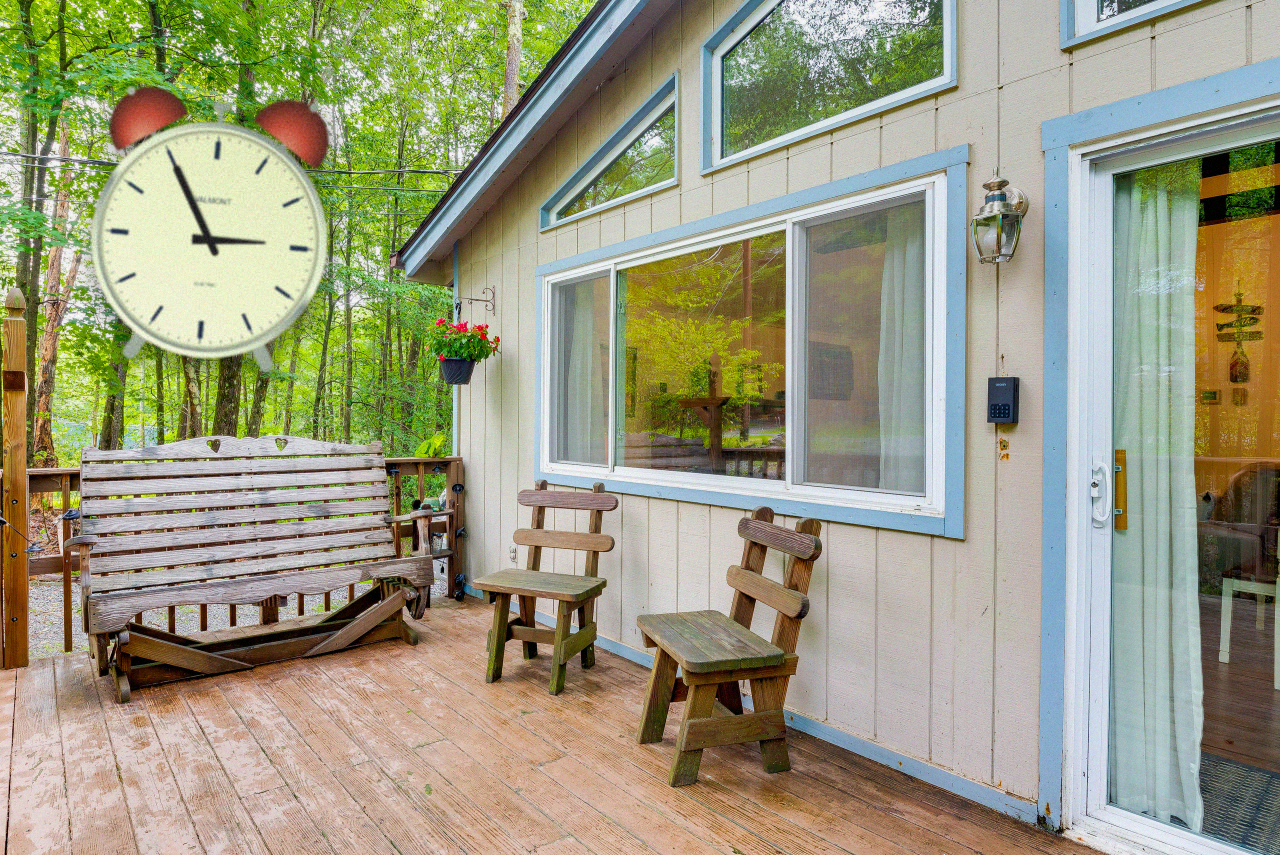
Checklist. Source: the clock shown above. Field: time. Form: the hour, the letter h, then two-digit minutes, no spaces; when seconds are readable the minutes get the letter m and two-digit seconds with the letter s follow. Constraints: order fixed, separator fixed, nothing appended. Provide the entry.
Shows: 2h55
